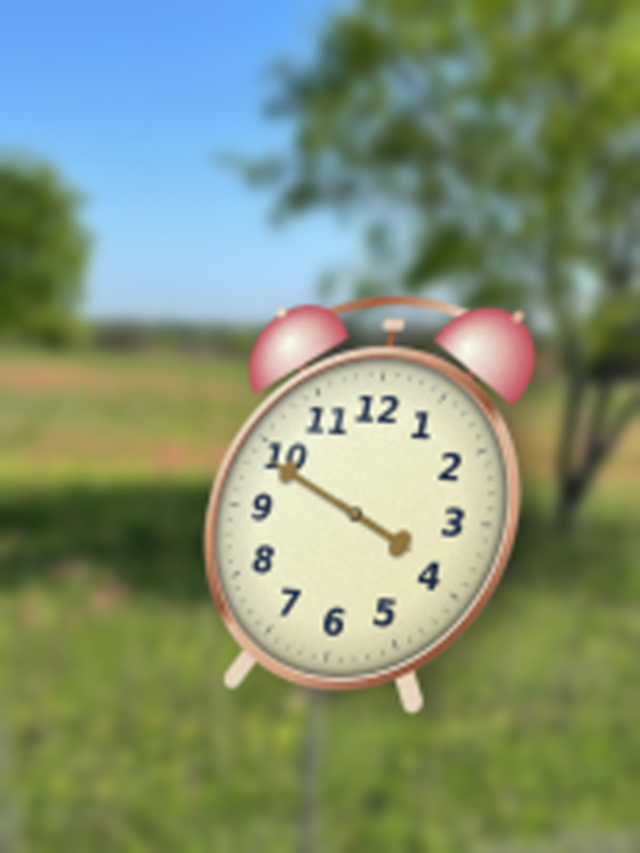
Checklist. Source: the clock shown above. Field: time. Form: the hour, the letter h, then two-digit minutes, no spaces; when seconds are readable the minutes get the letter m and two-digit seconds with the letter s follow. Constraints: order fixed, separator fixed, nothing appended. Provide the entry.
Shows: 3h49
